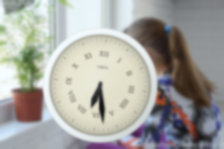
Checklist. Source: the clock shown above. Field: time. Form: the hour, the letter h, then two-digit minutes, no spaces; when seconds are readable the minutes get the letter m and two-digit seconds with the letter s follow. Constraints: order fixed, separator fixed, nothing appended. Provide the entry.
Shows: 6h28
